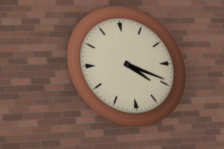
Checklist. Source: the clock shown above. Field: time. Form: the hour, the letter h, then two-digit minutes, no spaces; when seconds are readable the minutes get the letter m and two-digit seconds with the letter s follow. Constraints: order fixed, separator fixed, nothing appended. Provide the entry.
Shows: 4h19
